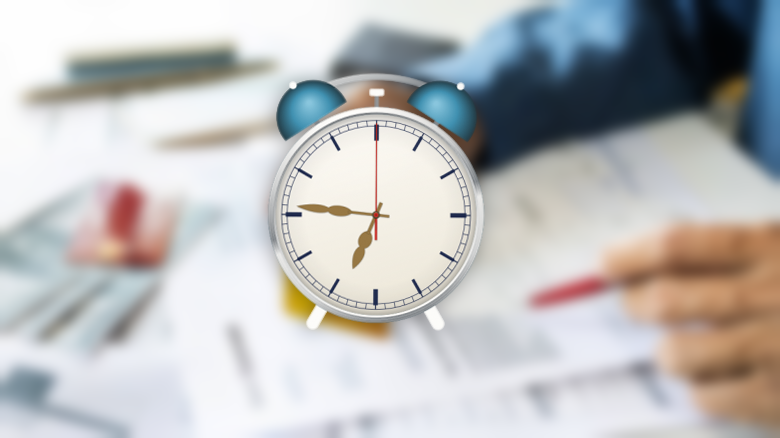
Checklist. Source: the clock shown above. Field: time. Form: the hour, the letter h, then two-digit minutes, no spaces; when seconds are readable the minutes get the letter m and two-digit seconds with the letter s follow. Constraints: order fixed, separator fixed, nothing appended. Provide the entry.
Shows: 6h46m00s
